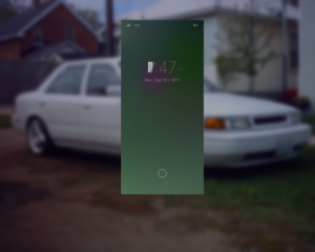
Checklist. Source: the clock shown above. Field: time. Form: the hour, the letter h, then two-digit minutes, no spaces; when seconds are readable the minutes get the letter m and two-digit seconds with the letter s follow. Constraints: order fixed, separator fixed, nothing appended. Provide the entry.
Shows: 1h47
